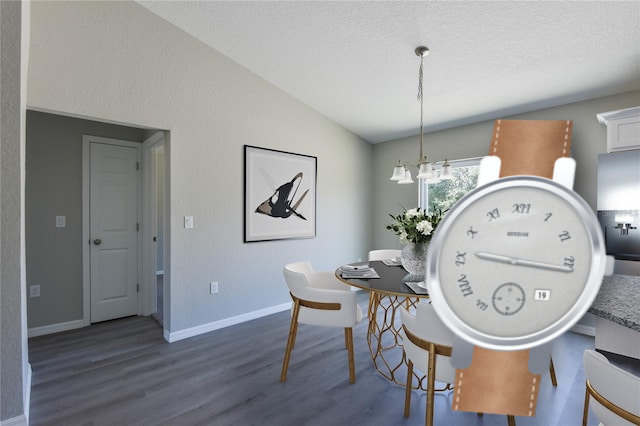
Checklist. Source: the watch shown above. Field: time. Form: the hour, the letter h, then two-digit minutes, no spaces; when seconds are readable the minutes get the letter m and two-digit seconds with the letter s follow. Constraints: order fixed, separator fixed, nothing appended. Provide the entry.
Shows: 9h16
